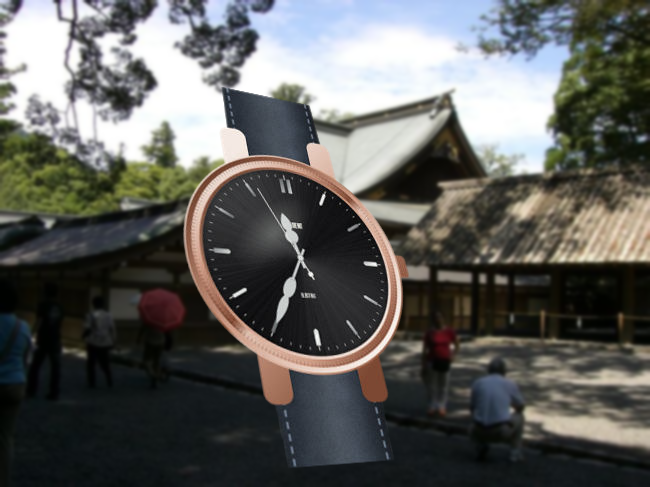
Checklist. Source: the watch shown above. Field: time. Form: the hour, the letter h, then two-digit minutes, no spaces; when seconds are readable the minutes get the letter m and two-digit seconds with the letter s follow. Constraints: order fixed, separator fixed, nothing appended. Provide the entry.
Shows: 11h34m56s
